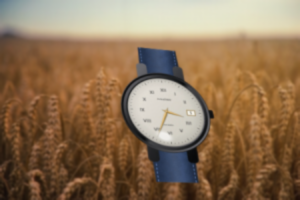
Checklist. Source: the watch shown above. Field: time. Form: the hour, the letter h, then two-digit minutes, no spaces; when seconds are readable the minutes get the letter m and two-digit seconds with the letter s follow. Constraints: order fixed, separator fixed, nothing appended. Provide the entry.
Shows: 3h34
